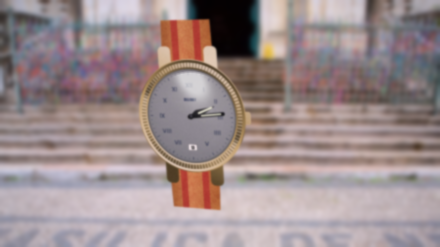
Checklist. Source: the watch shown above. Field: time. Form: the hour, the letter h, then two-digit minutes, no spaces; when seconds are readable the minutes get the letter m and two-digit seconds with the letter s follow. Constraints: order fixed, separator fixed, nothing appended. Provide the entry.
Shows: 2h14
